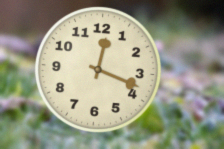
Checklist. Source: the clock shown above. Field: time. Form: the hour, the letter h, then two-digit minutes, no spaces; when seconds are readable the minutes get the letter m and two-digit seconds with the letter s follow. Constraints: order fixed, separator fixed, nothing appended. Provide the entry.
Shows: 12h18
